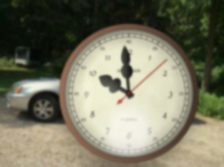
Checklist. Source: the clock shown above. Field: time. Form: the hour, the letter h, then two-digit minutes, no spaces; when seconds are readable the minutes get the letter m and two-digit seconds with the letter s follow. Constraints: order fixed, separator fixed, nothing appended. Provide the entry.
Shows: 9h59m08s
